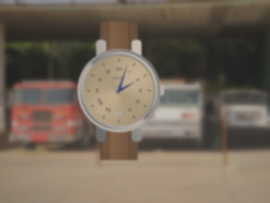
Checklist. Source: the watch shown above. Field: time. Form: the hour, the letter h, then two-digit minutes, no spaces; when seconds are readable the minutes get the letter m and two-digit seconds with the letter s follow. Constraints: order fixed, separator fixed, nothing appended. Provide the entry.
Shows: 2h03
